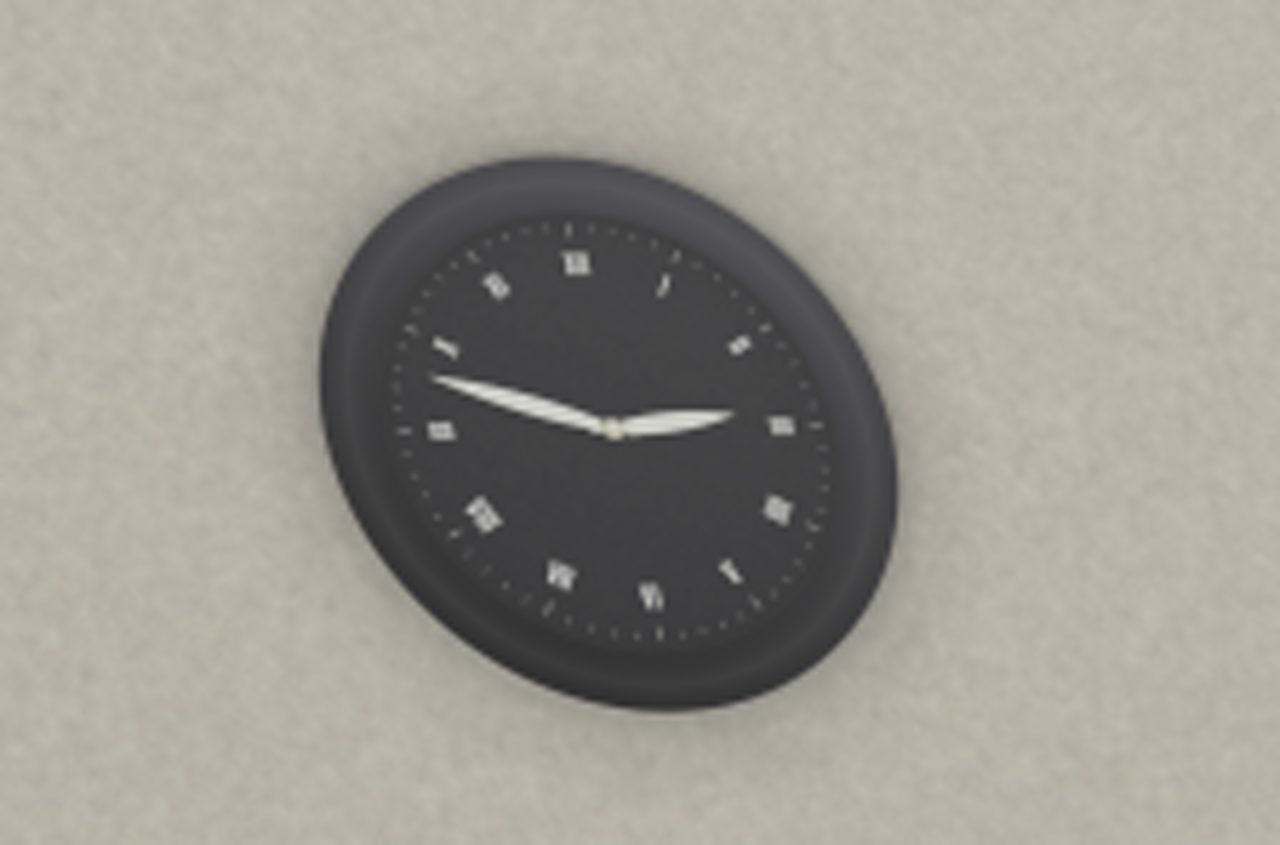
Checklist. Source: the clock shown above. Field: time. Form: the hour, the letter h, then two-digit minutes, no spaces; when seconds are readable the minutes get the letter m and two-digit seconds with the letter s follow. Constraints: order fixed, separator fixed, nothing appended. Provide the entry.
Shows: 2h48
